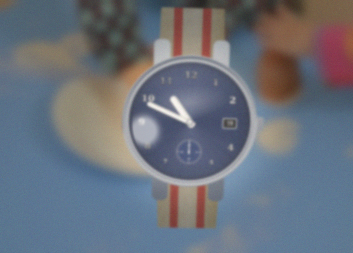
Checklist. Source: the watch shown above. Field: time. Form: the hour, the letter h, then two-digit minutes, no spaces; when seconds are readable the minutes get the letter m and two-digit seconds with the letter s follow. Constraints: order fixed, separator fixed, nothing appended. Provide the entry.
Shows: 10h49
